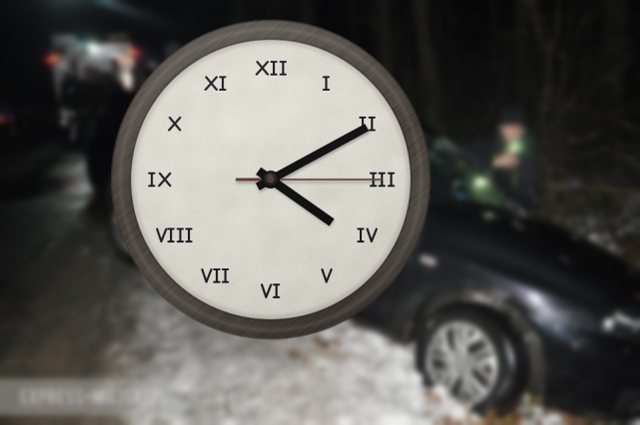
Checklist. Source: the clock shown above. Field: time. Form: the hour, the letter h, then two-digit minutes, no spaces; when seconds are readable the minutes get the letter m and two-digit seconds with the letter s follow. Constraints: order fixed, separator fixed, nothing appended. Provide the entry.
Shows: 4h10m15s
